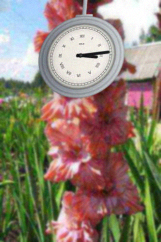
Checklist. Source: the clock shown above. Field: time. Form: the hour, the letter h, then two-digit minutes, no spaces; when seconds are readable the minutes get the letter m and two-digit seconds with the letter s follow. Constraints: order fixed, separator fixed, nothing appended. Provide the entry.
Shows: 3h14
